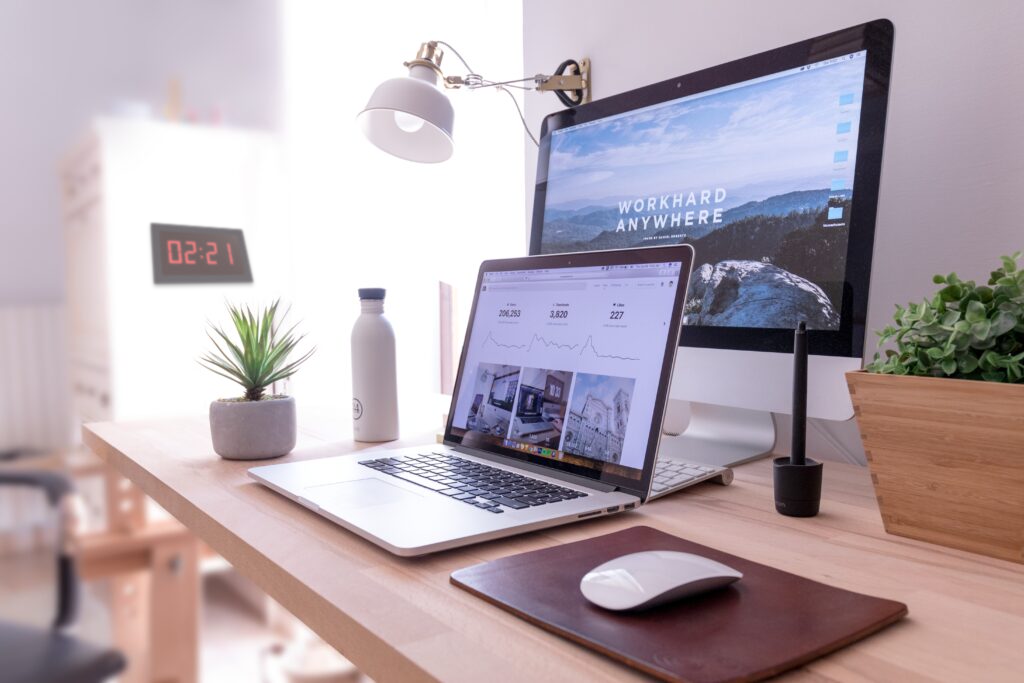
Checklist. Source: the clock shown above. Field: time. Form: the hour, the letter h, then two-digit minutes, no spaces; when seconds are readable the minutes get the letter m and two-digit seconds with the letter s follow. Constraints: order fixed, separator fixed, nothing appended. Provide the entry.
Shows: 2h21
